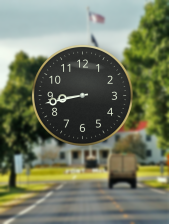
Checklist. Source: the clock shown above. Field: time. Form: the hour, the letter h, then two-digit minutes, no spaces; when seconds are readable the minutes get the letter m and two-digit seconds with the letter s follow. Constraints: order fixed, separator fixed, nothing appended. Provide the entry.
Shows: 8h43
